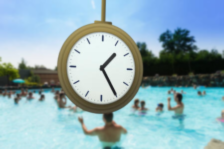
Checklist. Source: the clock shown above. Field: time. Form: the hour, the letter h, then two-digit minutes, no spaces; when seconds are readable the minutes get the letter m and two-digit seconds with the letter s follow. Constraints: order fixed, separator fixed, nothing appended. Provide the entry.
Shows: 1h25
